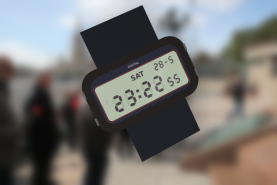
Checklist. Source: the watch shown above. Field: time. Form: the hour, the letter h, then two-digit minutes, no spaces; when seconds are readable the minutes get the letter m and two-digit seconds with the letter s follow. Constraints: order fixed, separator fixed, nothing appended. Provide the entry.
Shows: 23h22m55s
